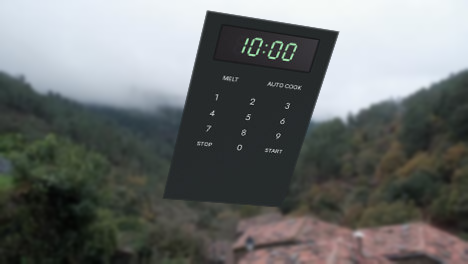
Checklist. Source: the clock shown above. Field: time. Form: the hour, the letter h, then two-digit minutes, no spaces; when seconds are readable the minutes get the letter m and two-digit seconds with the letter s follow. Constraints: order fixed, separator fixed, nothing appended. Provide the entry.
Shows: 10h00
